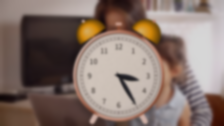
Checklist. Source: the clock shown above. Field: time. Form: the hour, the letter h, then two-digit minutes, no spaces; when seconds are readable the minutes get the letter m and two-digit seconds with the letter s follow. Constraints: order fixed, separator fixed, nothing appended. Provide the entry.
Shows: 3h25
